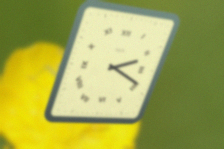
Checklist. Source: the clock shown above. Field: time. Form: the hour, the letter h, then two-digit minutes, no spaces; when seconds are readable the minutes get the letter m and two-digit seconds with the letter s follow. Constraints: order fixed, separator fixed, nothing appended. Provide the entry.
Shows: 2h19
